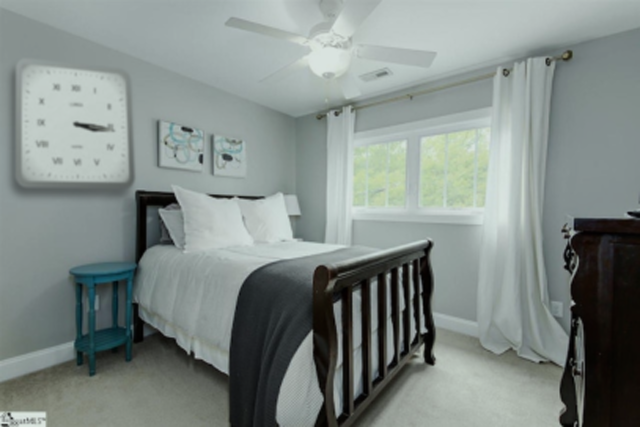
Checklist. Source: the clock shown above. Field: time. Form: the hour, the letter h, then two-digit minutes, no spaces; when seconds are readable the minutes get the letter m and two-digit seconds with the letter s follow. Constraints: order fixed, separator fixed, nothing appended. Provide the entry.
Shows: 3h16
